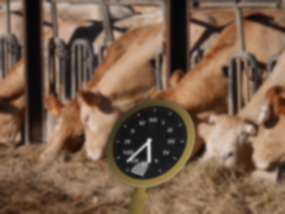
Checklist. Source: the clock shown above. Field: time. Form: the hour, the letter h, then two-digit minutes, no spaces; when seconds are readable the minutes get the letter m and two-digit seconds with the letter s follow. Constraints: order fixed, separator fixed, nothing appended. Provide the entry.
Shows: 5h37
